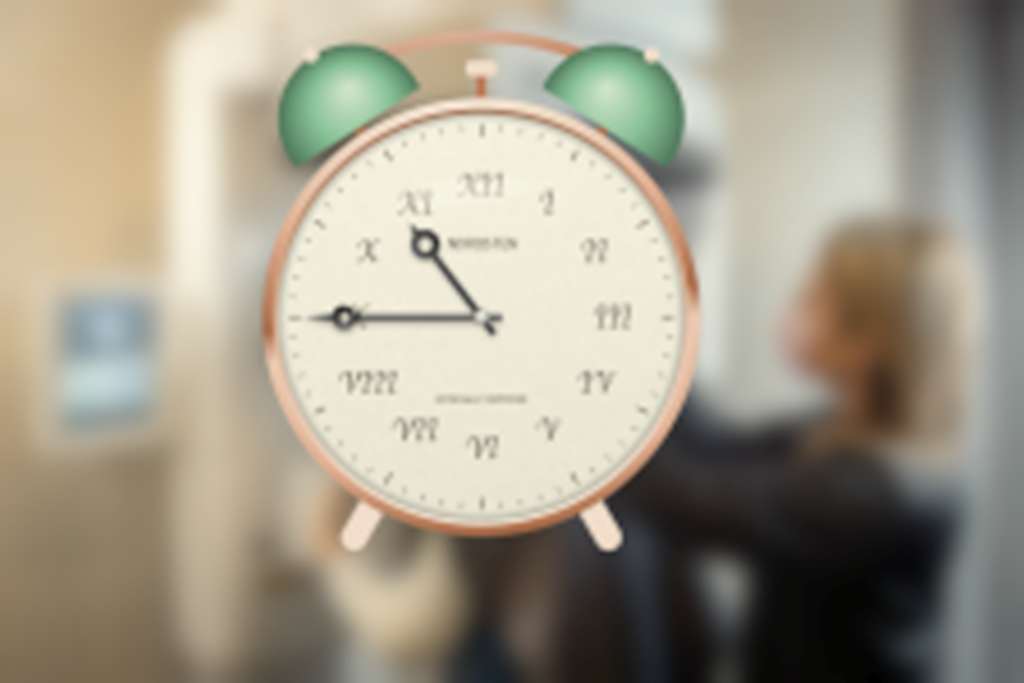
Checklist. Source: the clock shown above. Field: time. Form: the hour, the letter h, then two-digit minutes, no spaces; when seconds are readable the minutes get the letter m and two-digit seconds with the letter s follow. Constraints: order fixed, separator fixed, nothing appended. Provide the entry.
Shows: 10h45
